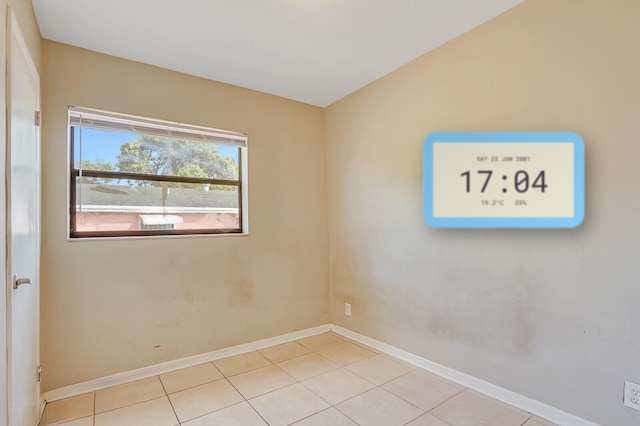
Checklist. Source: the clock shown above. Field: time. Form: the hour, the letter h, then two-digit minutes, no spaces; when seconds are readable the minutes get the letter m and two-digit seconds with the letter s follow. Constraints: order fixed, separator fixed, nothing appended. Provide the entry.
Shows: 17h04
